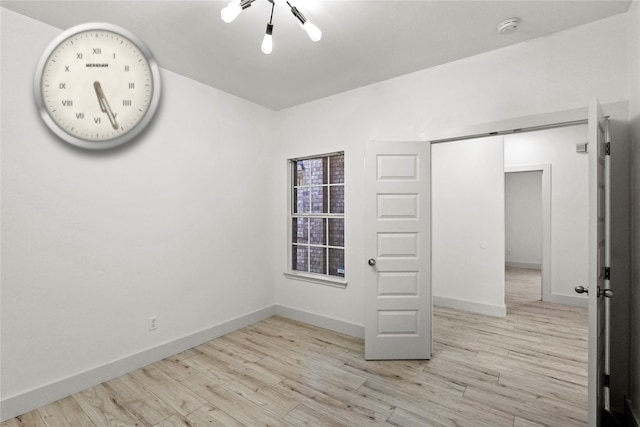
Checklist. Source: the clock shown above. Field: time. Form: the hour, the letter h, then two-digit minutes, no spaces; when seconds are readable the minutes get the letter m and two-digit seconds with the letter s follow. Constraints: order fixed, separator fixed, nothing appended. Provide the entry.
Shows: 5h26
